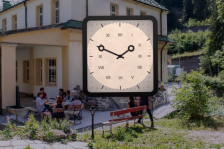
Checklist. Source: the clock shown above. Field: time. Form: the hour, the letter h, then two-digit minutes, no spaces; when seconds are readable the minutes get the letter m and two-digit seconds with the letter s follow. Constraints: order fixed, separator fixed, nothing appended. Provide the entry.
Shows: 1h49
